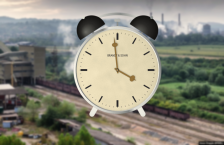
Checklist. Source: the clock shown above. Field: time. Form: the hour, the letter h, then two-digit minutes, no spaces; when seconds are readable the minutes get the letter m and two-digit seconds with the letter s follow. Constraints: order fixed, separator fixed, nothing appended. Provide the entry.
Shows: 3h59
